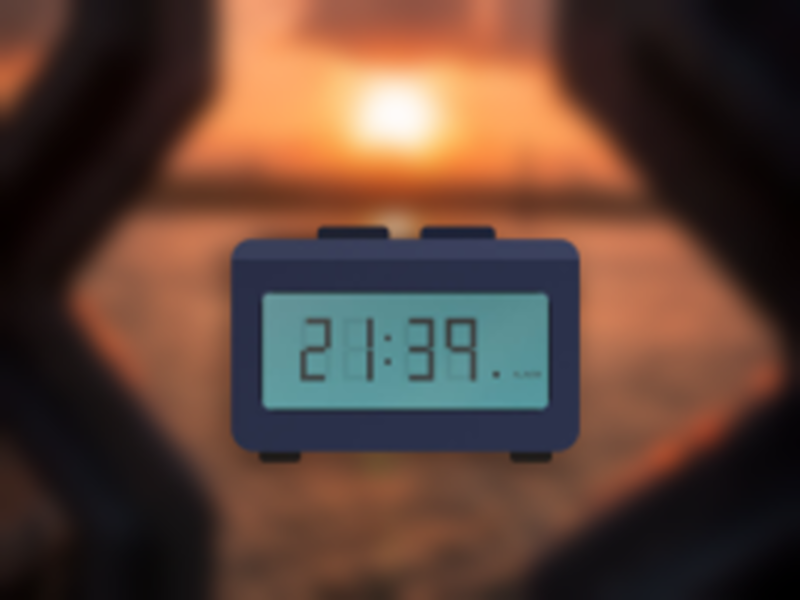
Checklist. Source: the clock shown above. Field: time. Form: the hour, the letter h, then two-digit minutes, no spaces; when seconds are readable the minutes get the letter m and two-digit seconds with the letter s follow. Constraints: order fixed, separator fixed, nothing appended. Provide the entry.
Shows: 21h39
